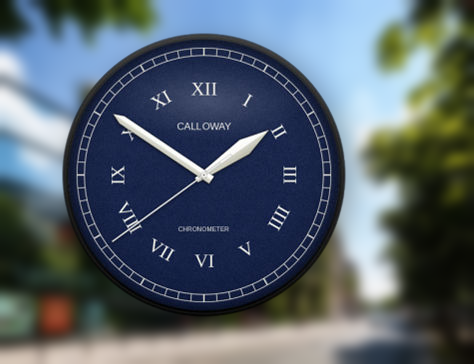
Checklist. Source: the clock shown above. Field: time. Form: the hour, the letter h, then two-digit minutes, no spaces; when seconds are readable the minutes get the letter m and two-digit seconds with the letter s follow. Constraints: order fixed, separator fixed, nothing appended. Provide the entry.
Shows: 1h50m39s
